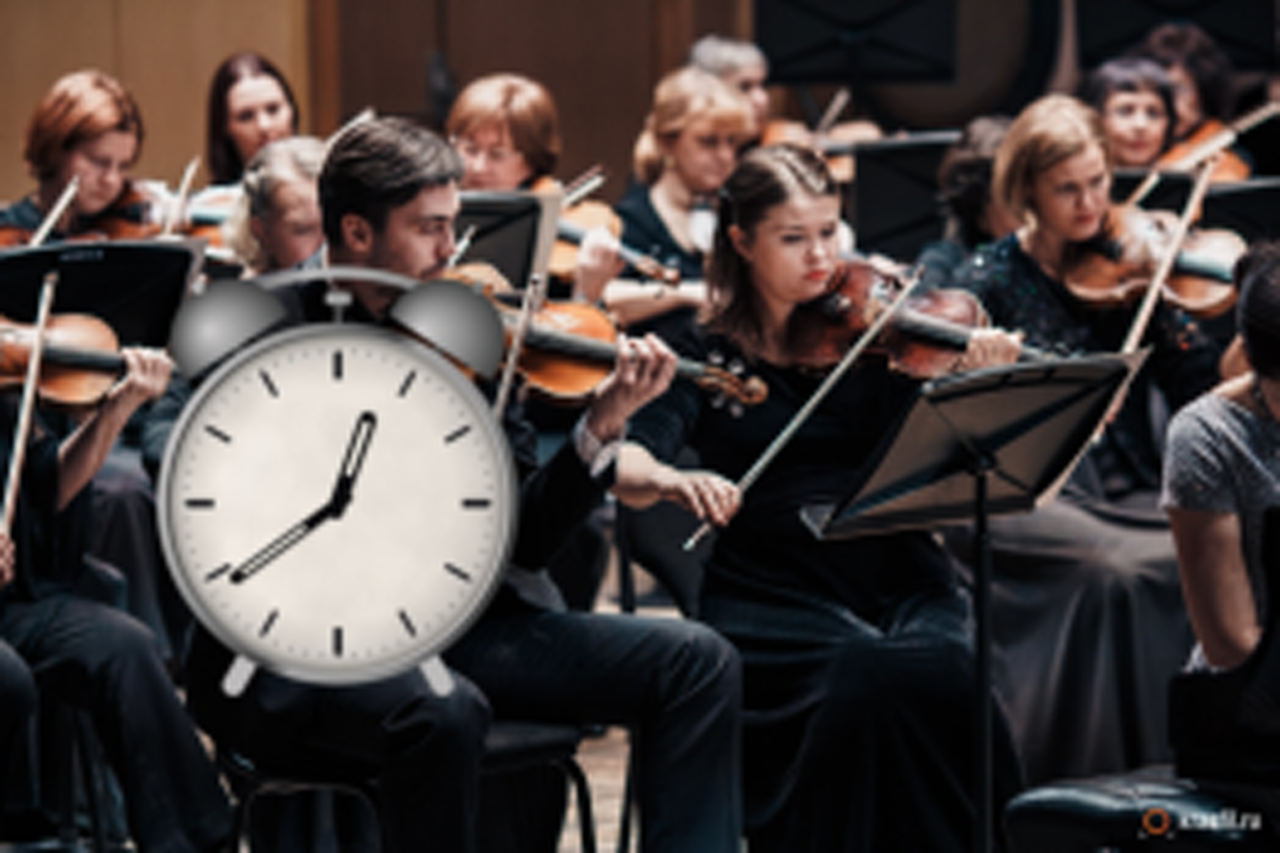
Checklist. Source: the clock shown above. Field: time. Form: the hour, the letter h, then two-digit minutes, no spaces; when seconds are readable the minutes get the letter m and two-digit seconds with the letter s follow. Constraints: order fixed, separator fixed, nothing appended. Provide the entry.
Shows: 12h39
